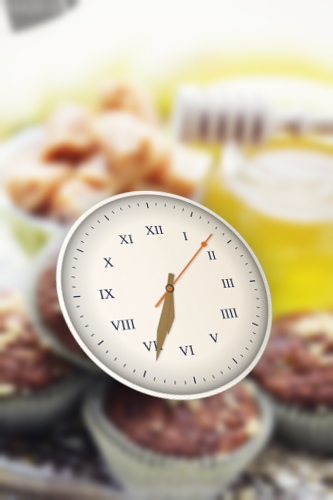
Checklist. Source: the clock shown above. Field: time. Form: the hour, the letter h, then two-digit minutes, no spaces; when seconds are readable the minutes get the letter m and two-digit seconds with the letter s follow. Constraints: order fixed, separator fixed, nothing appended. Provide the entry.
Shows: 6h34m08s
